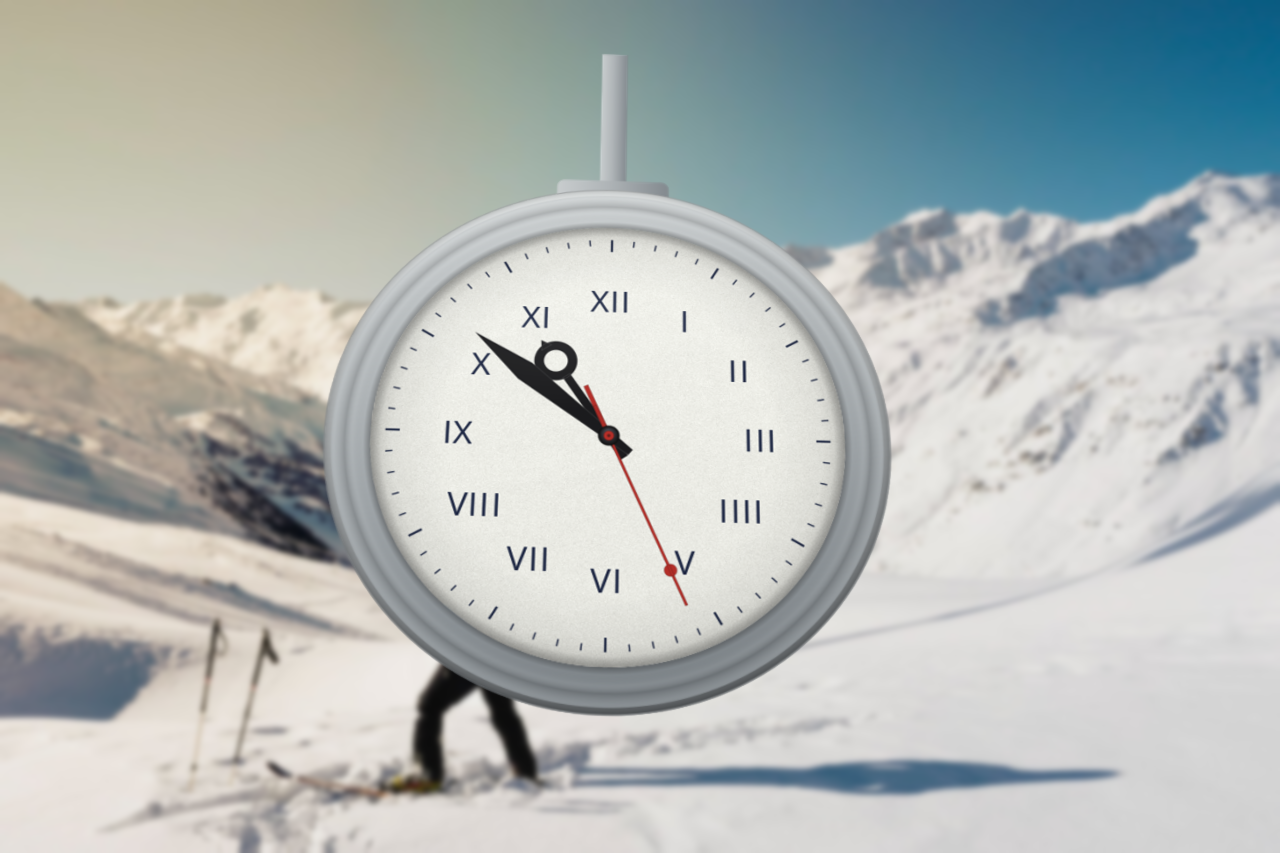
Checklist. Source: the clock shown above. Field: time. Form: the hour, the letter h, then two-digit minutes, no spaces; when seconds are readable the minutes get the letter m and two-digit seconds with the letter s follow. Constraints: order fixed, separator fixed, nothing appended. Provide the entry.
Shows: 10h51m26s
